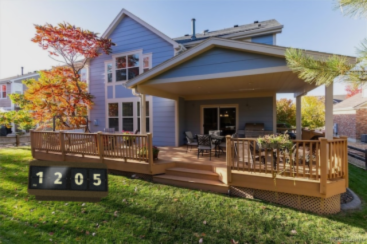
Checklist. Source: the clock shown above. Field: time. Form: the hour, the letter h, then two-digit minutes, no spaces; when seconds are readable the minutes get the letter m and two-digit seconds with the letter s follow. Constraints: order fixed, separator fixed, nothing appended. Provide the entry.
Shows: 12h05
